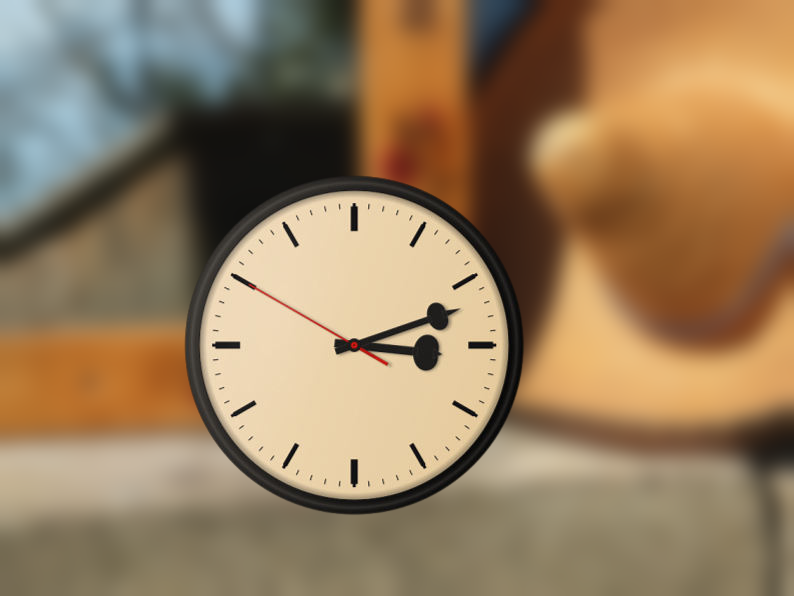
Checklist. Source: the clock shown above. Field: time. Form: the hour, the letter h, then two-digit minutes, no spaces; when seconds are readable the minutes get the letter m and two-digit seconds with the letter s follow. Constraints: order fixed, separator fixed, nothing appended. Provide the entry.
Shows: 3h11m50s
